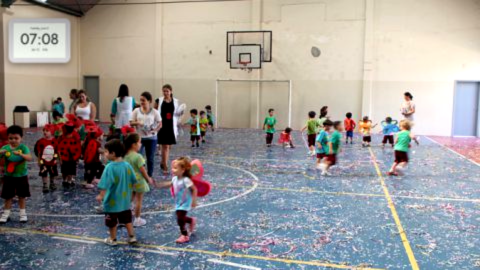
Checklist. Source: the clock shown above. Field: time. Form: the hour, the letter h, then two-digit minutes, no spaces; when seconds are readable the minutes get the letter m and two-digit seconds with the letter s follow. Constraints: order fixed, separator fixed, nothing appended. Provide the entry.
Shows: 7h08
